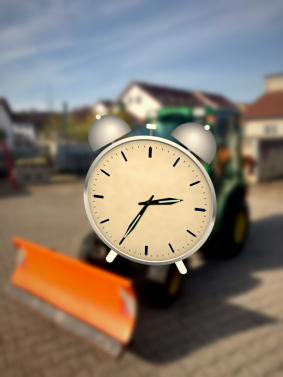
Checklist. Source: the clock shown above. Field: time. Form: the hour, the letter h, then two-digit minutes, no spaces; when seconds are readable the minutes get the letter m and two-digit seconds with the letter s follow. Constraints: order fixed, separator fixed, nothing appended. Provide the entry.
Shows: 2h35
